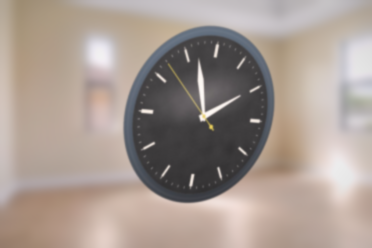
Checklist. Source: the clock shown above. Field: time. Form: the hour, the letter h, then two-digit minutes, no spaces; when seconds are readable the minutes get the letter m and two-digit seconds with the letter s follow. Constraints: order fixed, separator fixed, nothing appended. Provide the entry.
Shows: 1h56m52s
